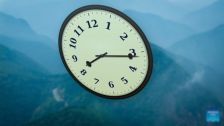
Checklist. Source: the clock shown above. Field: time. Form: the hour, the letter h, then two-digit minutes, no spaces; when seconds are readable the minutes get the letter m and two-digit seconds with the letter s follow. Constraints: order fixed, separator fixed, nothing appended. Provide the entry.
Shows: 8h16
